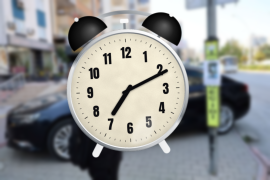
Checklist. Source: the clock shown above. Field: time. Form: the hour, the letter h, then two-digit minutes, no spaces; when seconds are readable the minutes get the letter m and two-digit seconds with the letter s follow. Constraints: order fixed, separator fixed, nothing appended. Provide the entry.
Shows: 7h11
